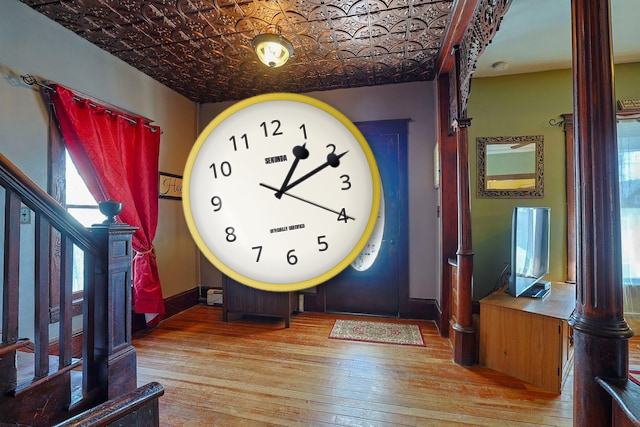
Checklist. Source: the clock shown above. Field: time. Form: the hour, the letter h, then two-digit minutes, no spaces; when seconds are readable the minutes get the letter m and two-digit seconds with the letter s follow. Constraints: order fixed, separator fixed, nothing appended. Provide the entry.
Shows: 1h11m20s
